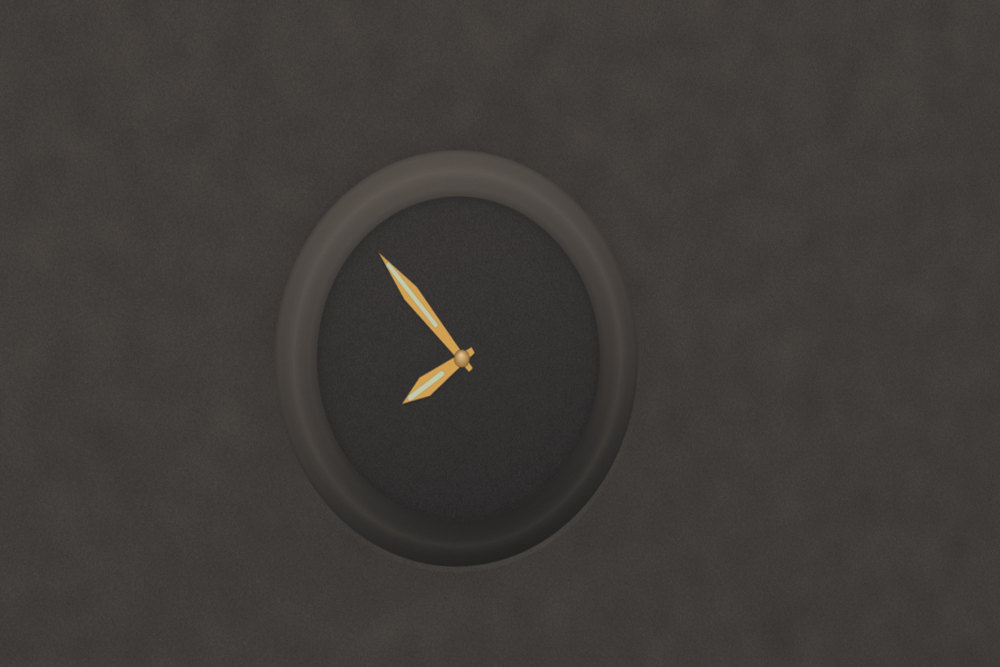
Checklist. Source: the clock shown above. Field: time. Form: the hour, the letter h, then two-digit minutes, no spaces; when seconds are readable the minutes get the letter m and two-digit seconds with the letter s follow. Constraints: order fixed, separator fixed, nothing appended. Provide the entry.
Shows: 7h53
